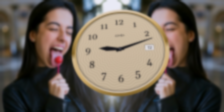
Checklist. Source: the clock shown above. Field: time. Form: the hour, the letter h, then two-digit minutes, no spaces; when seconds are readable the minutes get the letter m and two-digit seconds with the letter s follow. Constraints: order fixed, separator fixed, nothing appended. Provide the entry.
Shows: 9h12
